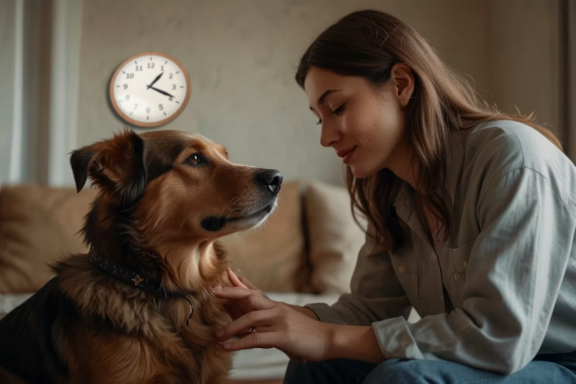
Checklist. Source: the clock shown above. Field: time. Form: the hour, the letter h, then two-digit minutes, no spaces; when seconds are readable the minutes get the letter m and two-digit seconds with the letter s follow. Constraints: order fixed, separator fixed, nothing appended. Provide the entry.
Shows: 1h19
